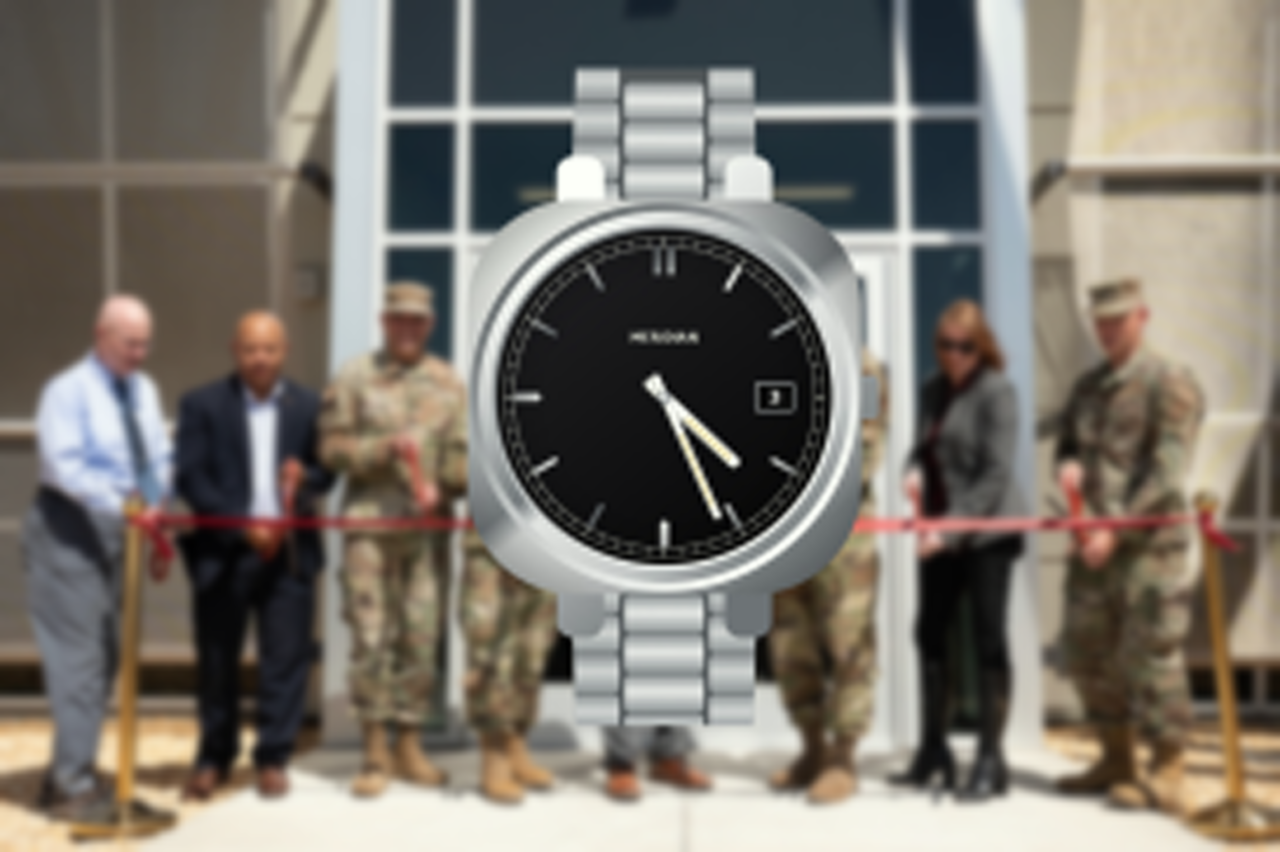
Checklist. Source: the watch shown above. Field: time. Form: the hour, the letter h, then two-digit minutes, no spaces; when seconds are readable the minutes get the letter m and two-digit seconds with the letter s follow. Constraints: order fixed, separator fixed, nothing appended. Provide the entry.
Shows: 4h26
